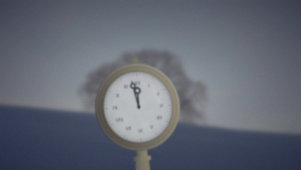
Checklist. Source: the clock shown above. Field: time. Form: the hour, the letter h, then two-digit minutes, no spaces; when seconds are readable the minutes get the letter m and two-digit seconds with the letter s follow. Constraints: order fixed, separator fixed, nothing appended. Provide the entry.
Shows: 11h58
